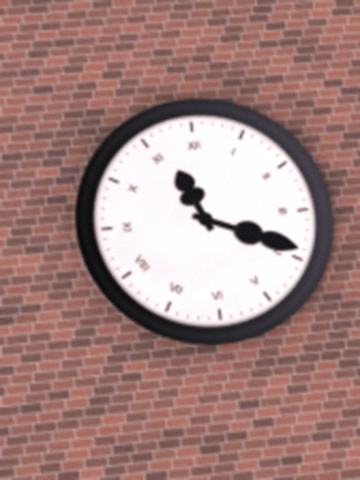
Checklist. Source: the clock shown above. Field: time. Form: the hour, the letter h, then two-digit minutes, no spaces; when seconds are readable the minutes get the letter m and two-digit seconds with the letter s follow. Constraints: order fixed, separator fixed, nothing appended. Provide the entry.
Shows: 11h19
